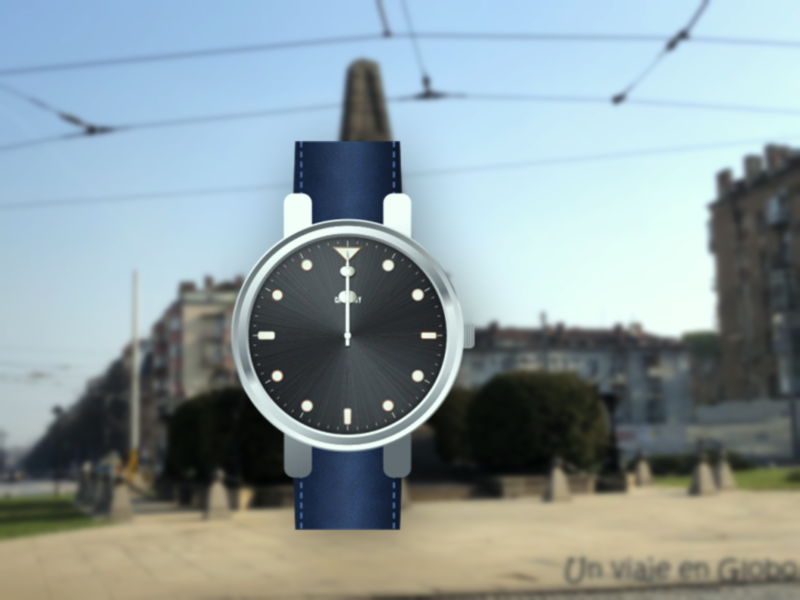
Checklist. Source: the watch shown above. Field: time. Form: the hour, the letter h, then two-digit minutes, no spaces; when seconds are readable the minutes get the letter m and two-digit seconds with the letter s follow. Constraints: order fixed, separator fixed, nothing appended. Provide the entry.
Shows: 12h00
